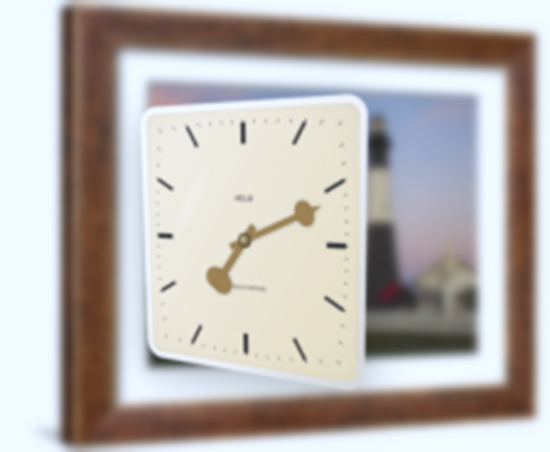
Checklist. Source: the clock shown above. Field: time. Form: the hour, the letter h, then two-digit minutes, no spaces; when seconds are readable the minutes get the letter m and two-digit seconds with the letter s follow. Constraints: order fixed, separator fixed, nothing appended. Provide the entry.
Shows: 7h11
